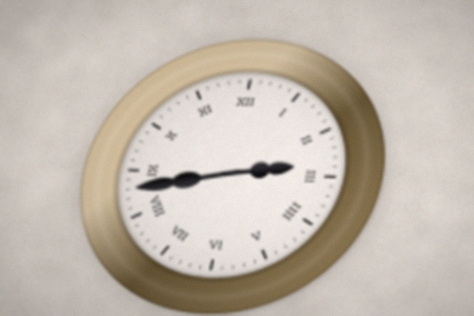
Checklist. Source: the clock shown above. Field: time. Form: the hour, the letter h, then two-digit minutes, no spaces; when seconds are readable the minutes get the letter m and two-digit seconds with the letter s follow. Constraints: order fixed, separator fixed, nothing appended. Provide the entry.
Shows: 2h43
